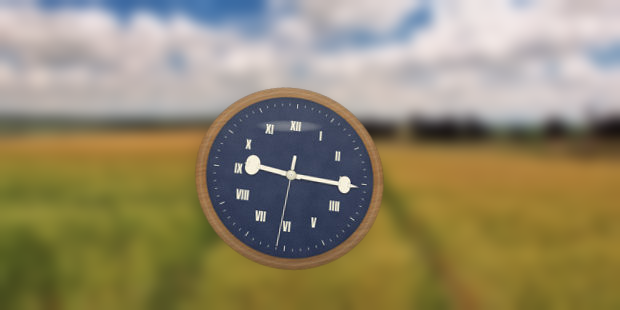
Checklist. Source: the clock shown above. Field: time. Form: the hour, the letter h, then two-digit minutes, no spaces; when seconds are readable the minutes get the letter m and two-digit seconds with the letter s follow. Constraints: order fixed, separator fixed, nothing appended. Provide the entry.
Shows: 9h15m31s
